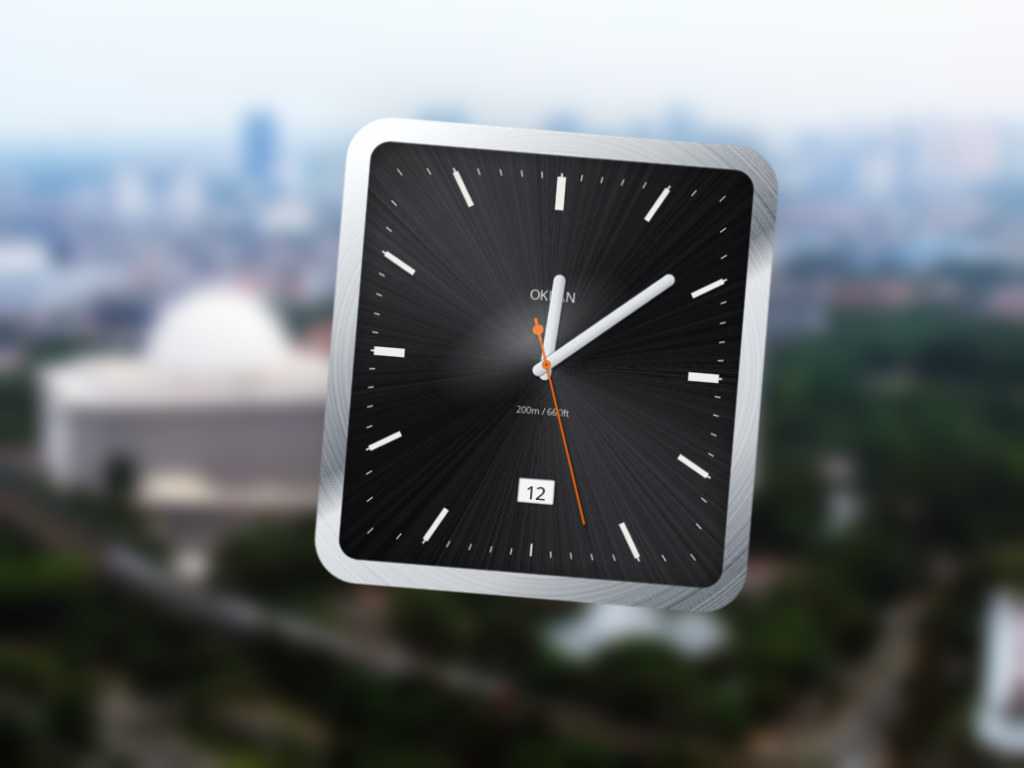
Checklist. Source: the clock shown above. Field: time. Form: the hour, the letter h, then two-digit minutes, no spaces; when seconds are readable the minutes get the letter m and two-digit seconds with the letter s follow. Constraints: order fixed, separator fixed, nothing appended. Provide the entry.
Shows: 12h08m27s
